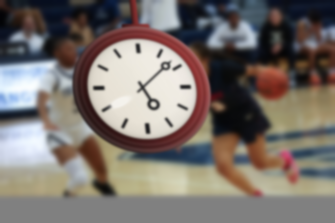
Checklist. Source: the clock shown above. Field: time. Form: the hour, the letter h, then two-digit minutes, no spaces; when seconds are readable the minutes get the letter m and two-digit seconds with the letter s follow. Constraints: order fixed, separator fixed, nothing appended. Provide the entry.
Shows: 5h08
